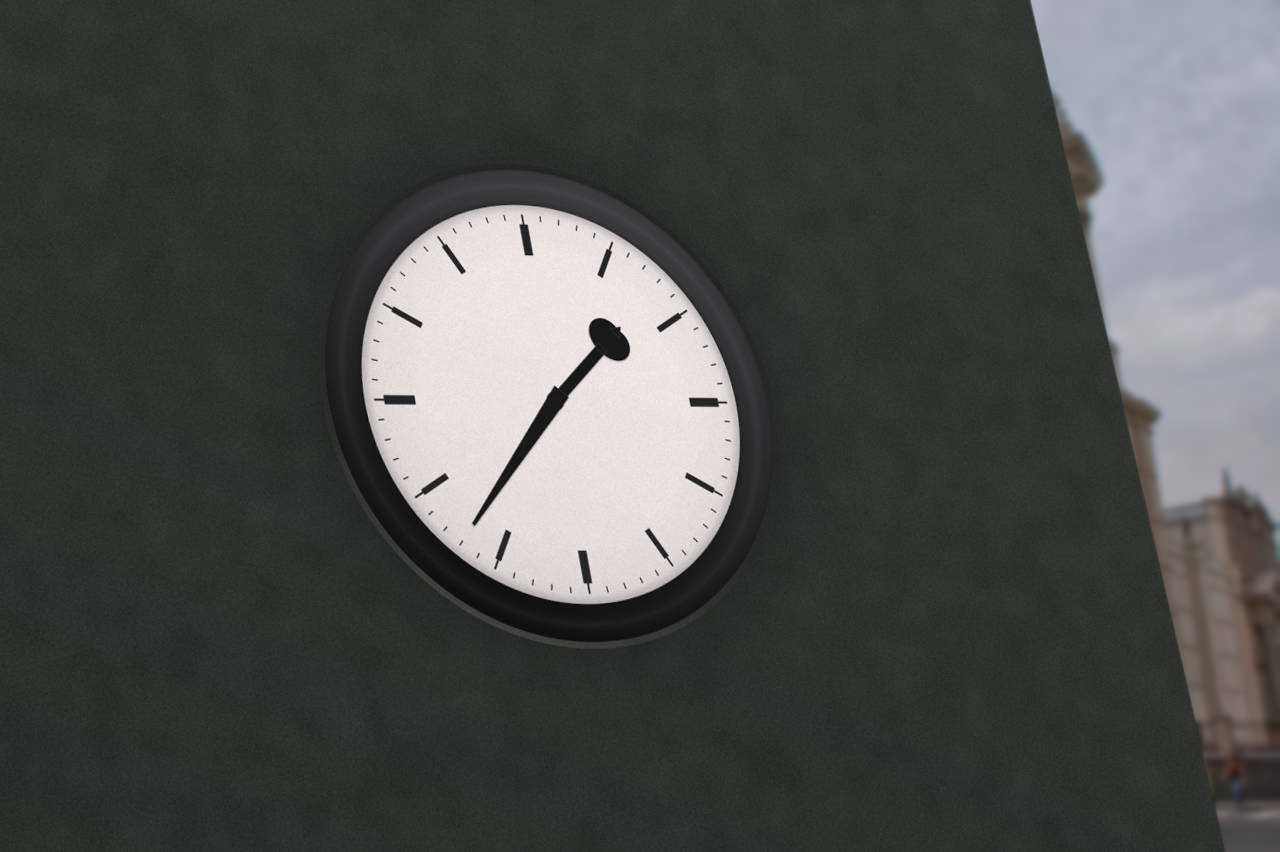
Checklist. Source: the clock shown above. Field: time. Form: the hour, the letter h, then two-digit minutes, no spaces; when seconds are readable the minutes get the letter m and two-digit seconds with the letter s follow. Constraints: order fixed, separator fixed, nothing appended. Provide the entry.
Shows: 1h37
